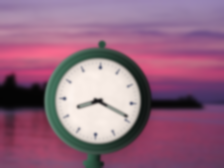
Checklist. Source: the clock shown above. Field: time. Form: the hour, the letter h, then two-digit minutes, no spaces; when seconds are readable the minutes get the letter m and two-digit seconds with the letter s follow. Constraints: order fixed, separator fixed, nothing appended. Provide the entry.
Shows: 8h19
